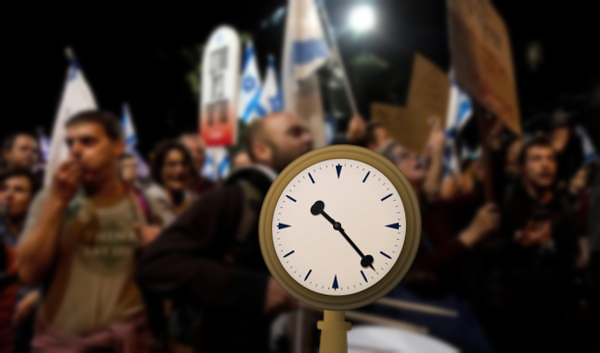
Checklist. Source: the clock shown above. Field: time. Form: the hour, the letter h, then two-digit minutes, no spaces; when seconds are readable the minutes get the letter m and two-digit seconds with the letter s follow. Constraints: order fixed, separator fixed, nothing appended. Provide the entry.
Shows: 10h23
